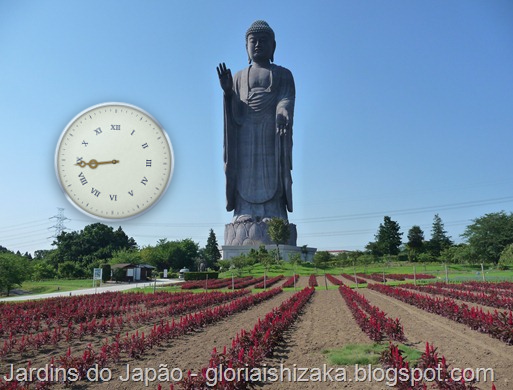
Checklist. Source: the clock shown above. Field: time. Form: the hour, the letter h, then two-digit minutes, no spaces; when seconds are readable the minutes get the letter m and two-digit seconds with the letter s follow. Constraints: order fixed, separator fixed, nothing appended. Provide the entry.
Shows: 8h44
